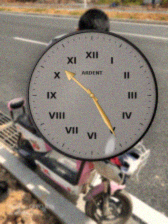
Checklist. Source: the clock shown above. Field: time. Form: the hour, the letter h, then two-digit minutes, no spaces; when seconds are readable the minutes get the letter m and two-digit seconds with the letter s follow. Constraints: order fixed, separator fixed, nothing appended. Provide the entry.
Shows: 10h25
